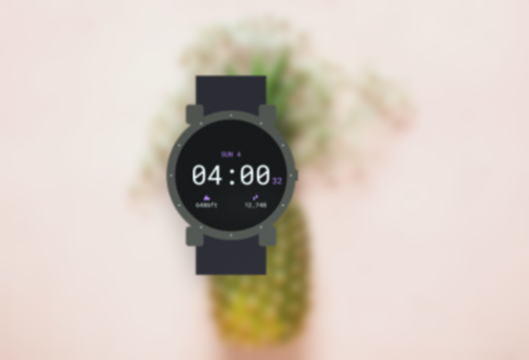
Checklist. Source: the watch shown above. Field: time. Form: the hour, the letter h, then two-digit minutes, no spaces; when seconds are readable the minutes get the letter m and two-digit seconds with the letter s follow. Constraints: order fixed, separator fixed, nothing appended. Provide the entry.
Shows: 4h00
